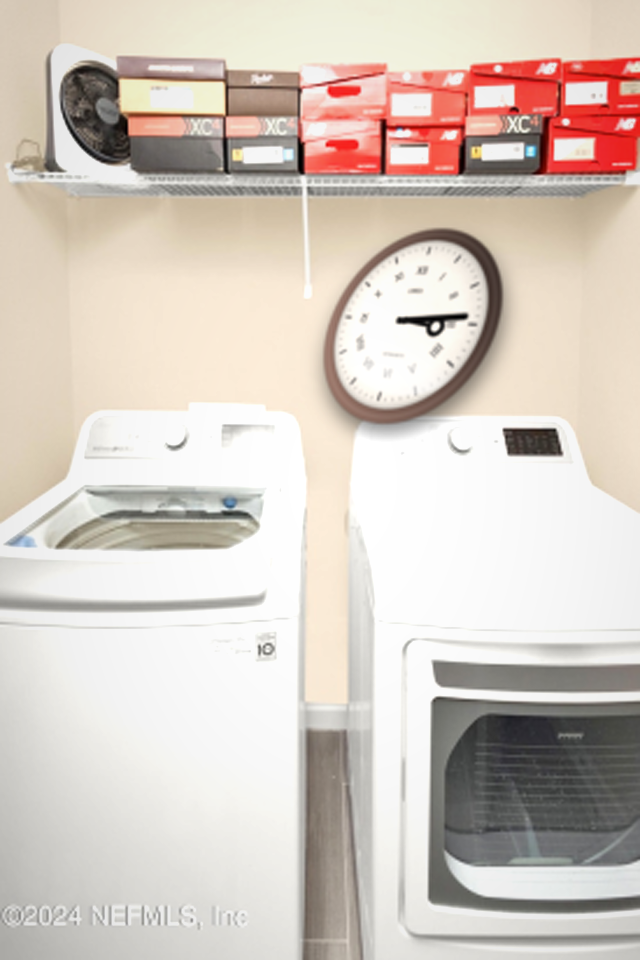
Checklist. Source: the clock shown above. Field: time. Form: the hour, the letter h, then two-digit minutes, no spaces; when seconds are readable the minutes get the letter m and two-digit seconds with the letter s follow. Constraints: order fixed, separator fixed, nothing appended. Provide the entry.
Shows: 3h14
